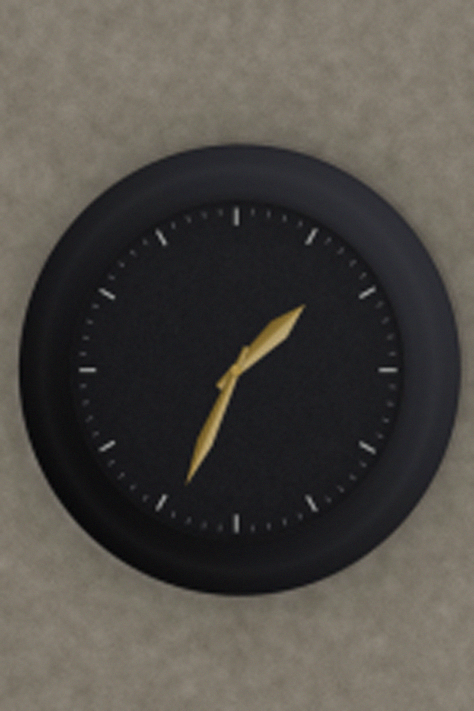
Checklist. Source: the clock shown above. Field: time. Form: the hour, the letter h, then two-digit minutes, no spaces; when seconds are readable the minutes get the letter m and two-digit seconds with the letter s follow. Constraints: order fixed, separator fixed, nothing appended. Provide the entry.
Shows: 1h34
